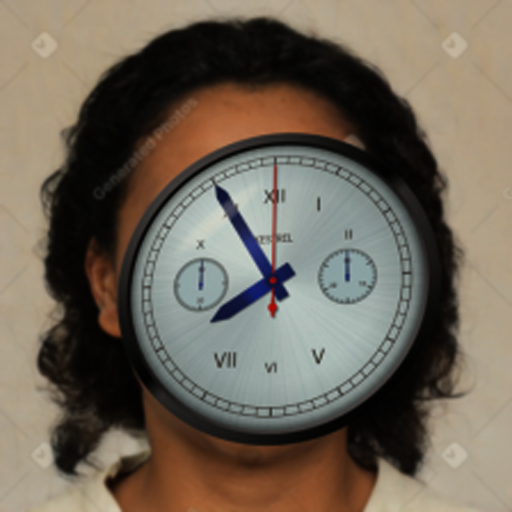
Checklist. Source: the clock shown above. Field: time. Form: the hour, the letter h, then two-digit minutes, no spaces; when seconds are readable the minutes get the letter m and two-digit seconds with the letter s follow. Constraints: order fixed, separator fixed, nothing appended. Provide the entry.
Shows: 7h55
